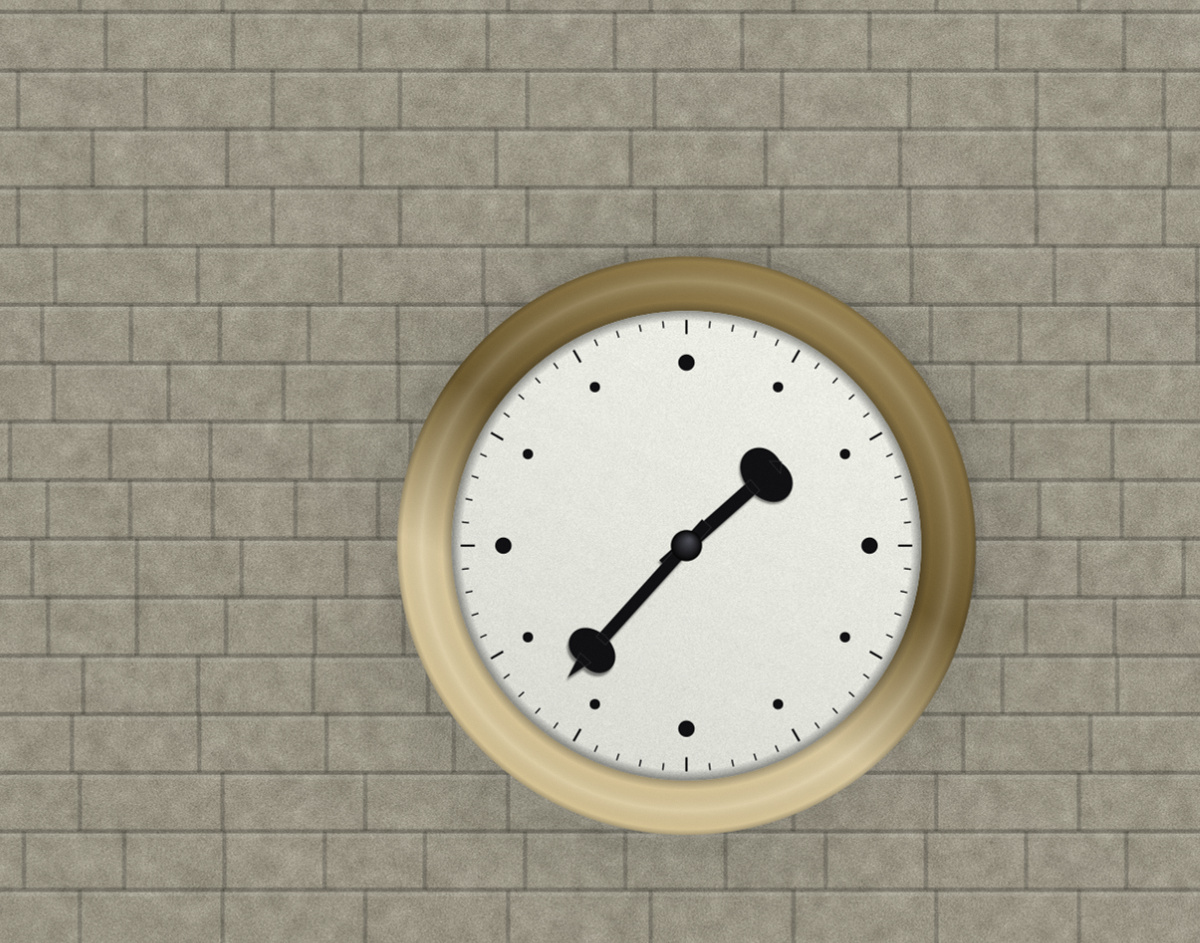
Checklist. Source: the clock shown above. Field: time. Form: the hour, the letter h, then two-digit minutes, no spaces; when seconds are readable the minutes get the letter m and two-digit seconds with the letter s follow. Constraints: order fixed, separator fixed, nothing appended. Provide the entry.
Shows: 1h37
